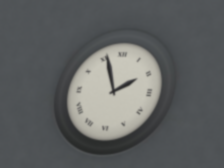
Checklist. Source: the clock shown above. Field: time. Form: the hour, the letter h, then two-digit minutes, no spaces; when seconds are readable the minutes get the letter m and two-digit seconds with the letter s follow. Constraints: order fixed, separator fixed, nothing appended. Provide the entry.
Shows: 1h56
